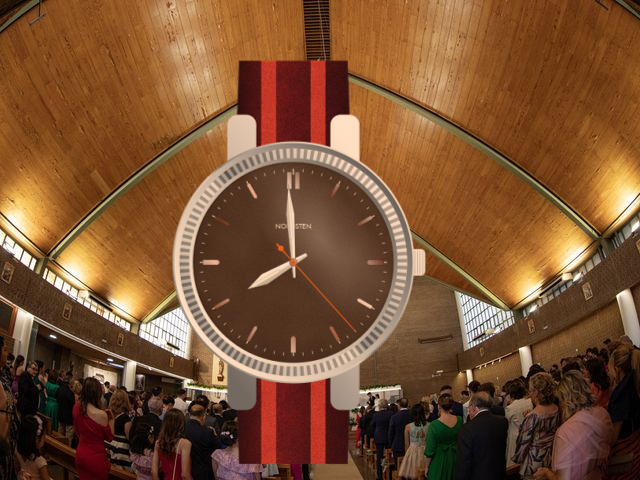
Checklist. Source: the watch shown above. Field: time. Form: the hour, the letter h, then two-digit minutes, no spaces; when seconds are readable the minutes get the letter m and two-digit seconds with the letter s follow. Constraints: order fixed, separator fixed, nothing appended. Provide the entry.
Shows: 7h59m23s
